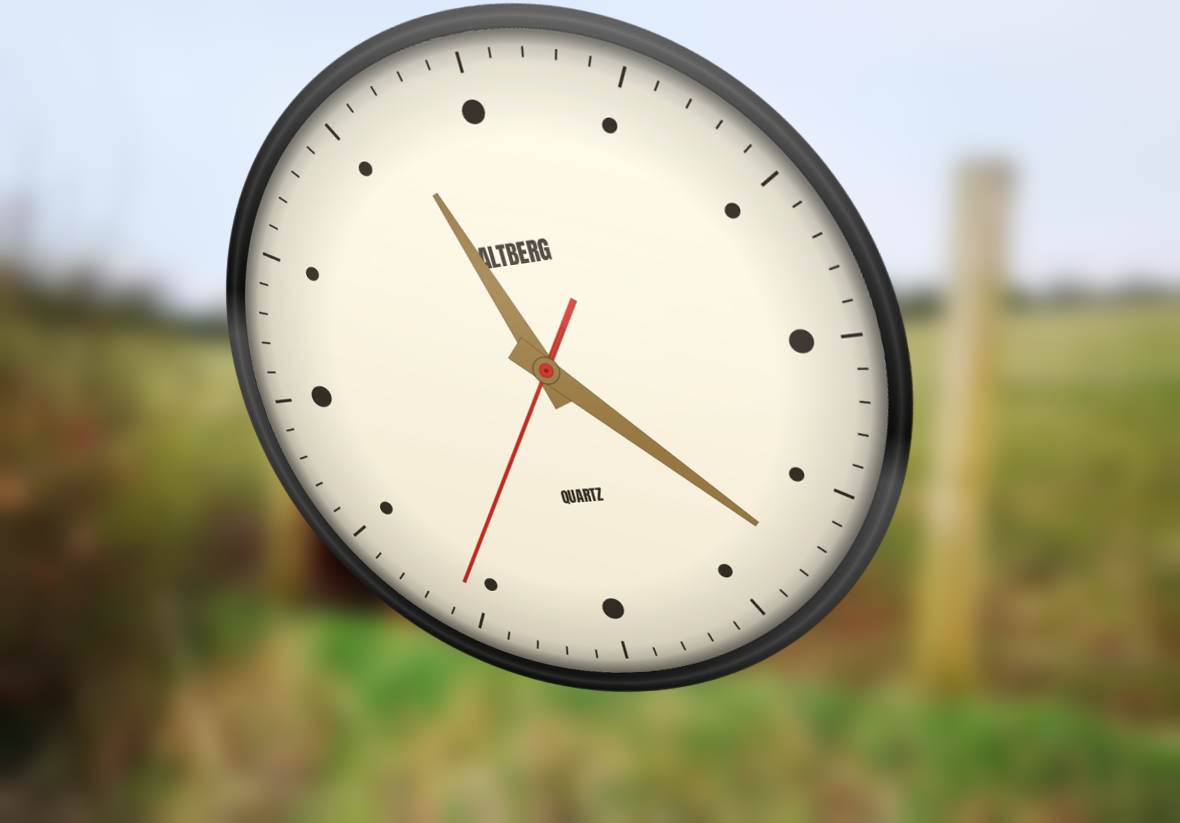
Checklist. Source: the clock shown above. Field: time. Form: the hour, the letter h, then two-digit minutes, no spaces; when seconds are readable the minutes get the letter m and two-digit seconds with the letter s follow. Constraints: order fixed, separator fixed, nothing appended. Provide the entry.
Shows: 11h22m36s
